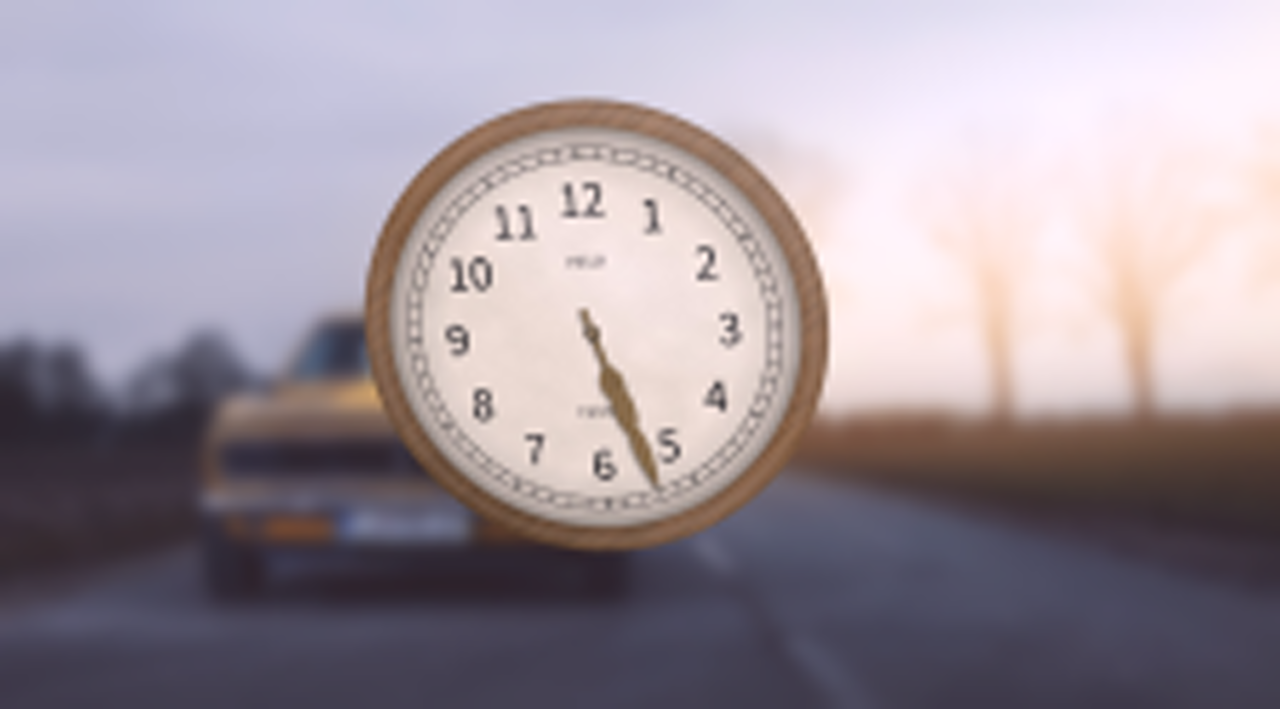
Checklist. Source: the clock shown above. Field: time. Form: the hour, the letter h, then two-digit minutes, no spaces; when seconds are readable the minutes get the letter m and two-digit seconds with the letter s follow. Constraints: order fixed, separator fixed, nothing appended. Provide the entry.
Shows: 5h27
